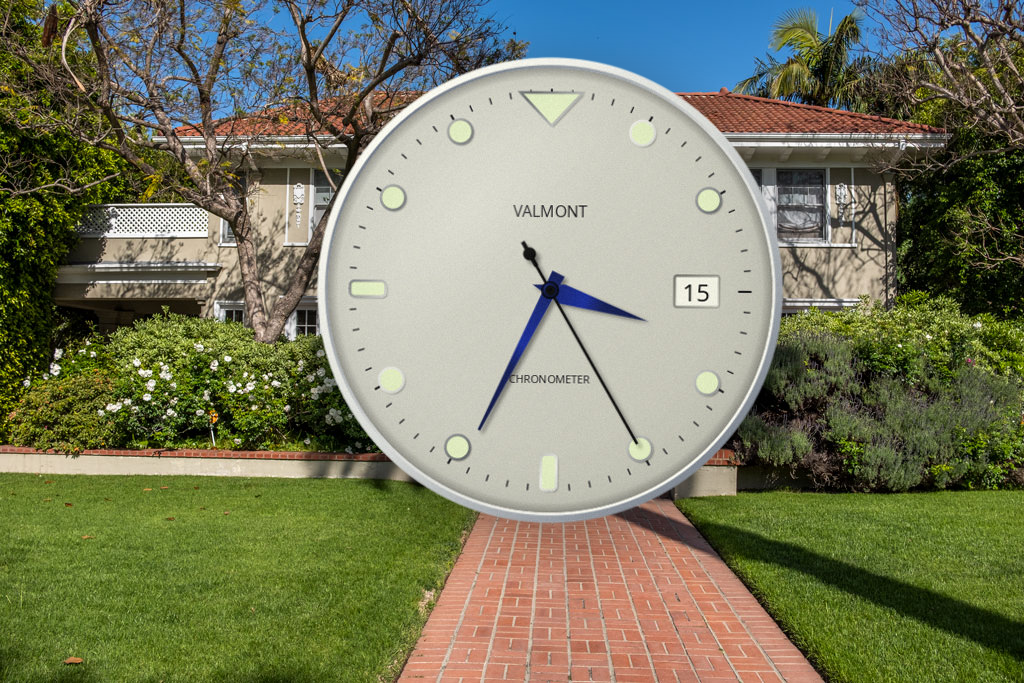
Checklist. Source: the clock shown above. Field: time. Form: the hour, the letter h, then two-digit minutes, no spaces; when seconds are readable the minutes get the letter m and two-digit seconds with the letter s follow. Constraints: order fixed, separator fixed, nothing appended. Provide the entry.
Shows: 3h34m25s
